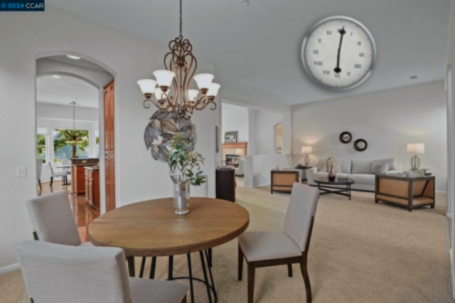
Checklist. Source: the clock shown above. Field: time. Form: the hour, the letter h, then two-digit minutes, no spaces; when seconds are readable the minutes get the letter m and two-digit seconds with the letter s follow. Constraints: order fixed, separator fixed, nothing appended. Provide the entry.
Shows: 6h01
